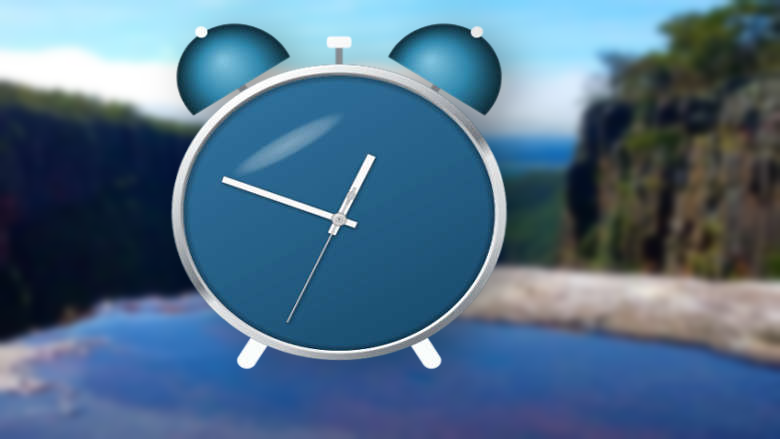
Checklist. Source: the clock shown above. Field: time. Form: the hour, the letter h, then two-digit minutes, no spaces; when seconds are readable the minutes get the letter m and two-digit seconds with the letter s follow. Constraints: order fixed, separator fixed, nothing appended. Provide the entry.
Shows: 12h48m34s
